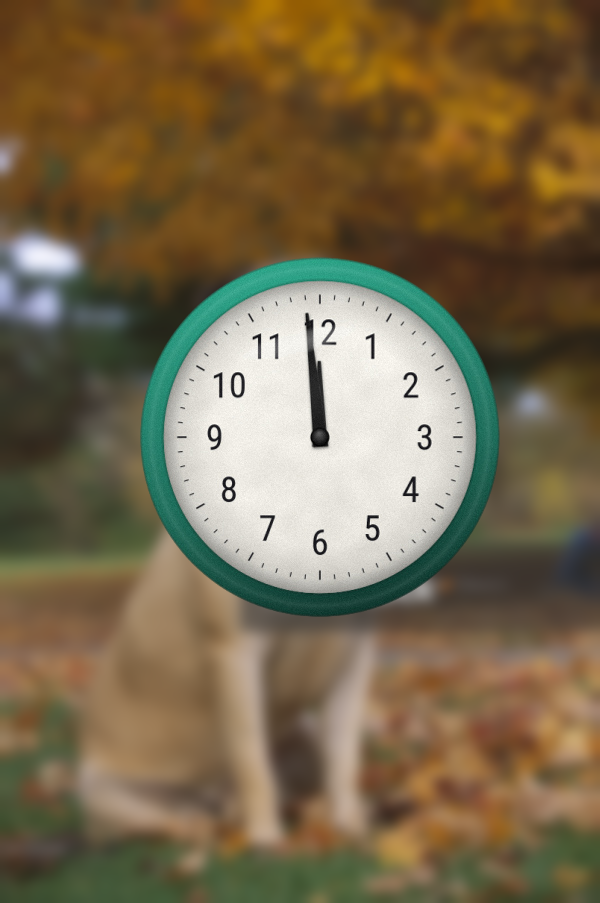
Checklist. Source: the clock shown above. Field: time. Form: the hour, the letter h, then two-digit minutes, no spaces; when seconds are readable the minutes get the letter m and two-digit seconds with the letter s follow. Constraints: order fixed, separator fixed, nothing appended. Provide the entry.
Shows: 11h59
